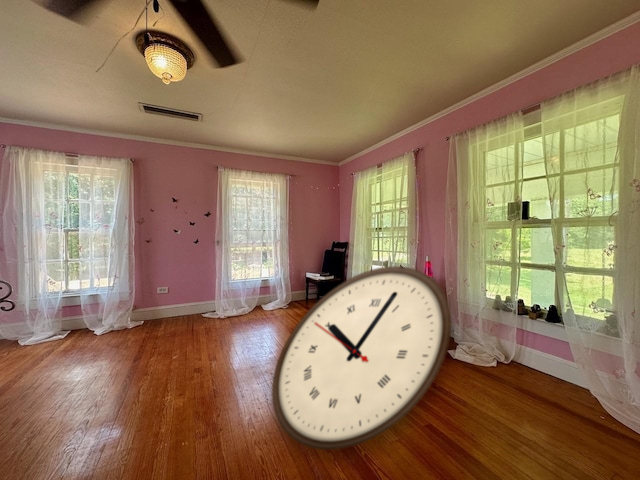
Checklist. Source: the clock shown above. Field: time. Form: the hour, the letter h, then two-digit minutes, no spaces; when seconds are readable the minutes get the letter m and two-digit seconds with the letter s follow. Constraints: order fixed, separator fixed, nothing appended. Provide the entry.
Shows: 10h02m49s
